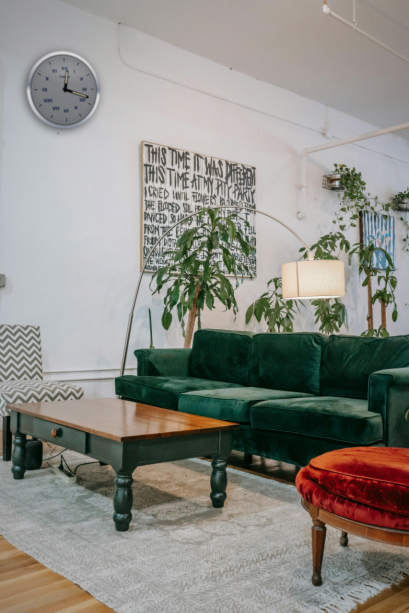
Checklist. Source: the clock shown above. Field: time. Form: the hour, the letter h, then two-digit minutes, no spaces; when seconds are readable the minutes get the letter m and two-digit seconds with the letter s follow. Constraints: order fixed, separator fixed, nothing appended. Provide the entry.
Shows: 12h18
